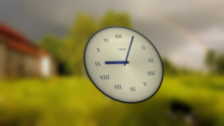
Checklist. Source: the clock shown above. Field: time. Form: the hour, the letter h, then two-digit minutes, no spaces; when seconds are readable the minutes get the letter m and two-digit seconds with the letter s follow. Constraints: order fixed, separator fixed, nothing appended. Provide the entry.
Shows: 9h05
